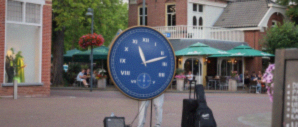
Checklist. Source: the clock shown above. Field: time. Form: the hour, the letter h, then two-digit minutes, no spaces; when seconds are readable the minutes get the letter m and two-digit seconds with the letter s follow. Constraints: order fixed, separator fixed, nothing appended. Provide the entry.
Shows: 11h12
